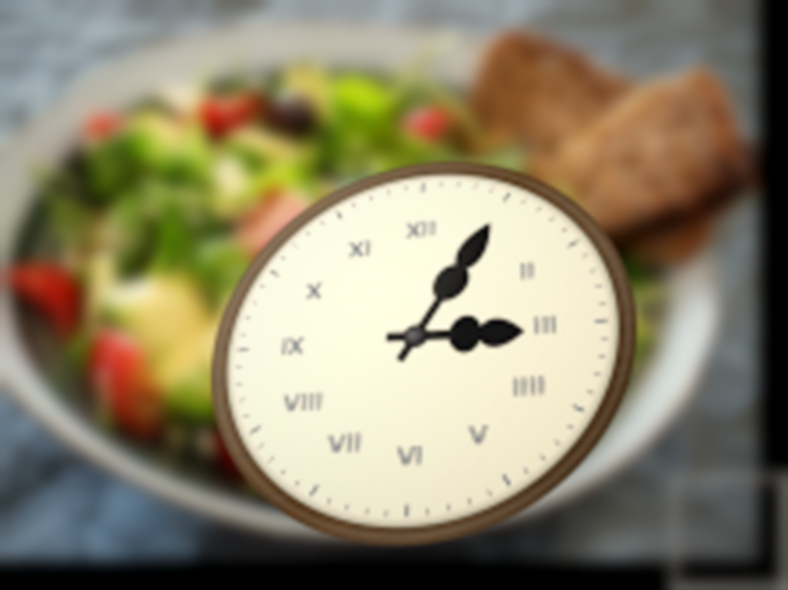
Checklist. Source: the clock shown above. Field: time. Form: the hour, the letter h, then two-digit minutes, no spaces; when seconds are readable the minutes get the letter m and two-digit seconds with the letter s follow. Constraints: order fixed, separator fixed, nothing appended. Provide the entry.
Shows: 3h05
